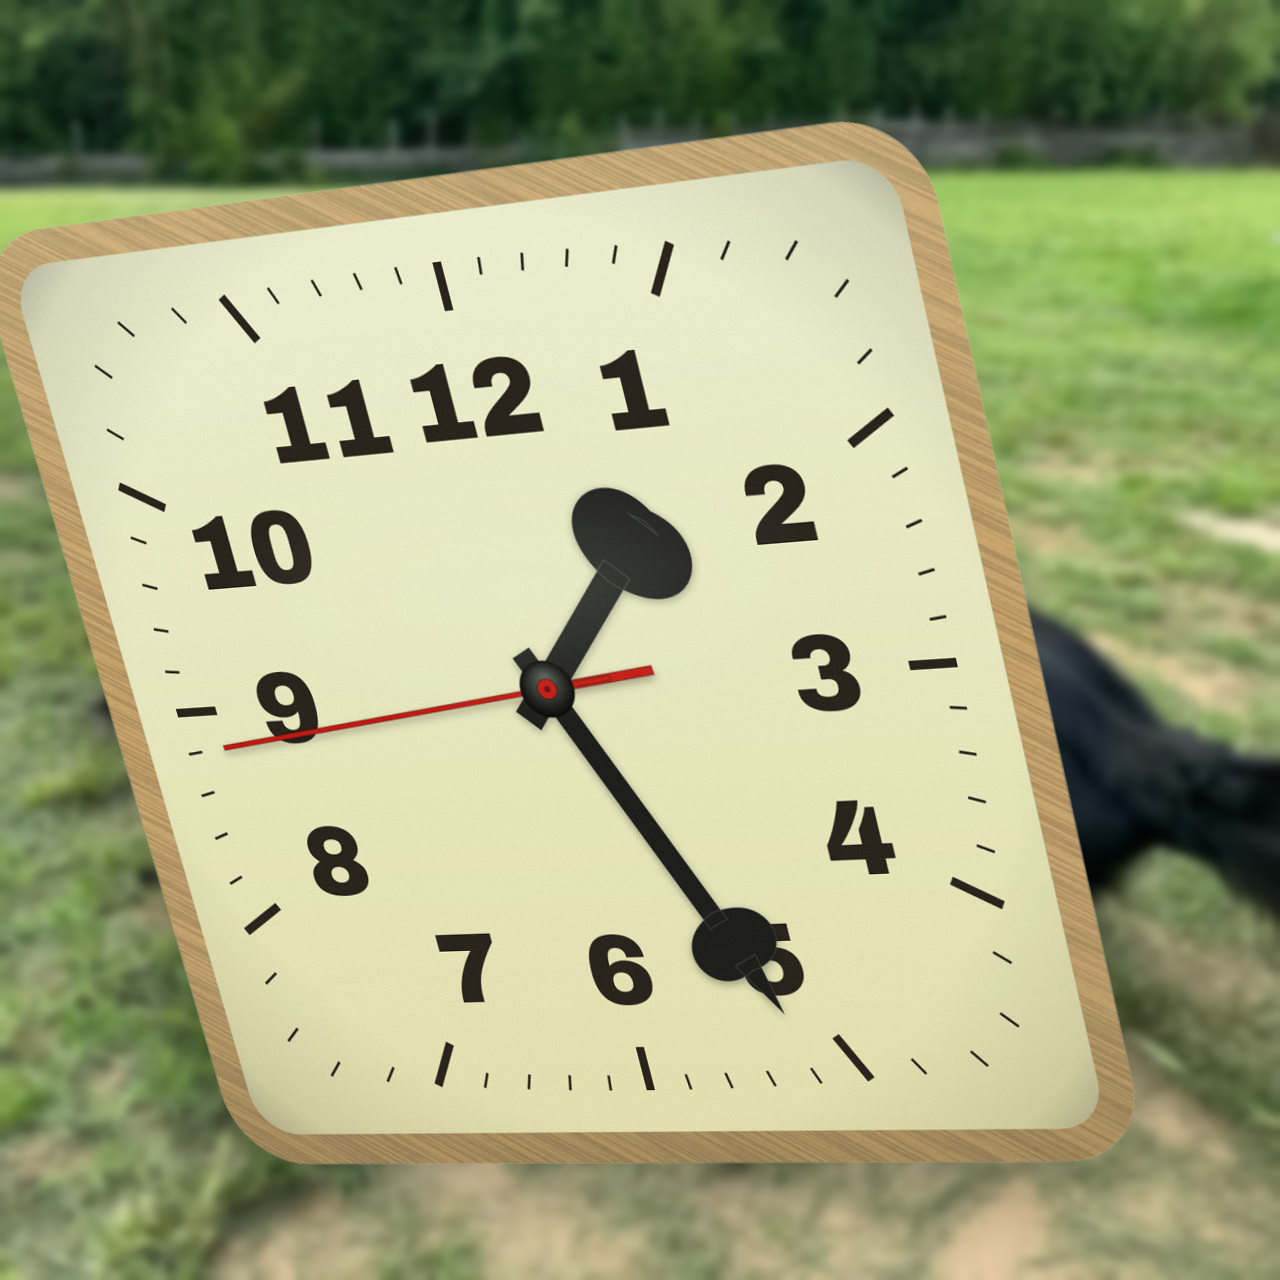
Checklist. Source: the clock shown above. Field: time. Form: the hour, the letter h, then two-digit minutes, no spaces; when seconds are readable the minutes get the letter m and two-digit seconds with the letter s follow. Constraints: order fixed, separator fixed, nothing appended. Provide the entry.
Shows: 1h25m44s
